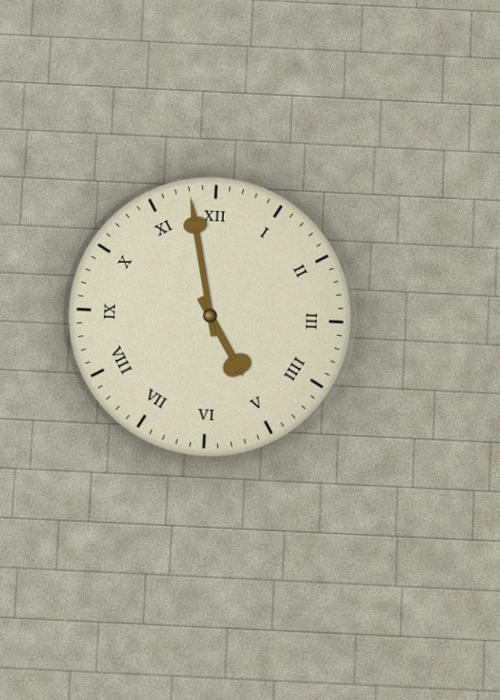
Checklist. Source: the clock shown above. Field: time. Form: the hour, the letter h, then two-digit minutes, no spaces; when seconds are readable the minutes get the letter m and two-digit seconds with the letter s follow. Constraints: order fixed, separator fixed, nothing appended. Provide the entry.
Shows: 4h58
